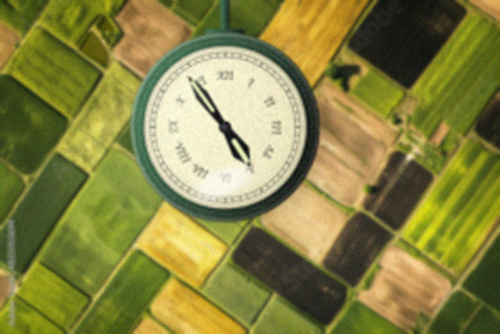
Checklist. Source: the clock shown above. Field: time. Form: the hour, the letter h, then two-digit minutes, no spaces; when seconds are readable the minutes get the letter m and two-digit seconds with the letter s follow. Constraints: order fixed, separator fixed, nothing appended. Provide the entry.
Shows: 4h54
